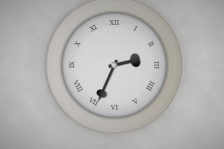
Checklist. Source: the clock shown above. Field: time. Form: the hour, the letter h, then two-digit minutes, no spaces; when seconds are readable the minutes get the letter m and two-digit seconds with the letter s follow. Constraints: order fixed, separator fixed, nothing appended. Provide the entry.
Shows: 2h34
